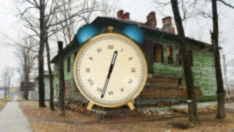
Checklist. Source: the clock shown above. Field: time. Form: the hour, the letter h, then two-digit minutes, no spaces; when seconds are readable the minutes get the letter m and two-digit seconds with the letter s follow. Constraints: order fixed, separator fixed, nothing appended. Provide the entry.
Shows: 12h33
